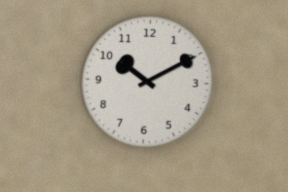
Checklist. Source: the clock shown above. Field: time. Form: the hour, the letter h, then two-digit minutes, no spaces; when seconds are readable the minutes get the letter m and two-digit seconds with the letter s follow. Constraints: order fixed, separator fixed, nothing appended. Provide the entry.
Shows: 10h10
